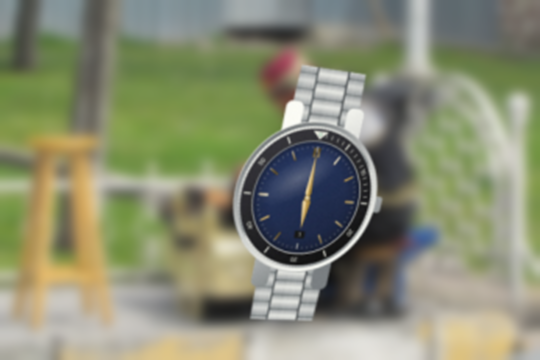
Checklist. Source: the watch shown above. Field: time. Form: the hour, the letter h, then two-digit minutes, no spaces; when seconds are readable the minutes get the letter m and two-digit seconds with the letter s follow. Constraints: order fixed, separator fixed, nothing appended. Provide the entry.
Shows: 6h00
